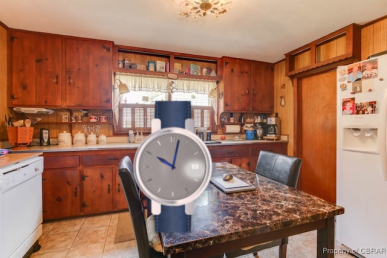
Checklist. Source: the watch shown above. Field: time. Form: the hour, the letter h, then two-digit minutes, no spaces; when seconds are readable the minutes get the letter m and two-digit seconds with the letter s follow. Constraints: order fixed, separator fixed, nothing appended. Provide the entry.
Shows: 10h02
